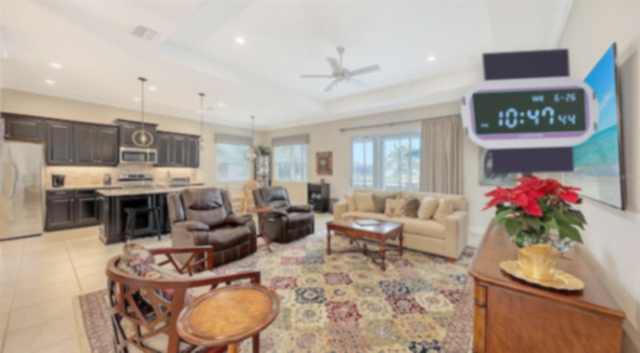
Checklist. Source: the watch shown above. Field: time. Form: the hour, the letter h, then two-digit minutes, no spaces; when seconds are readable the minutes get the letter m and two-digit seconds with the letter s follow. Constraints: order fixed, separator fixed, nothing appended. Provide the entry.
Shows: 10h47m44s
